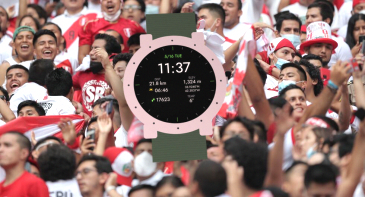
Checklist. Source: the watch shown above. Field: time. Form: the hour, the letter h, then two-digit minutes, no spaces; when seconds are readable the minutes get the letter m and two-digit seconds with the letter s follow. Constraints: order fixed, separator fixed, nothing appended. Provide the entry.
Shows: 11h37
